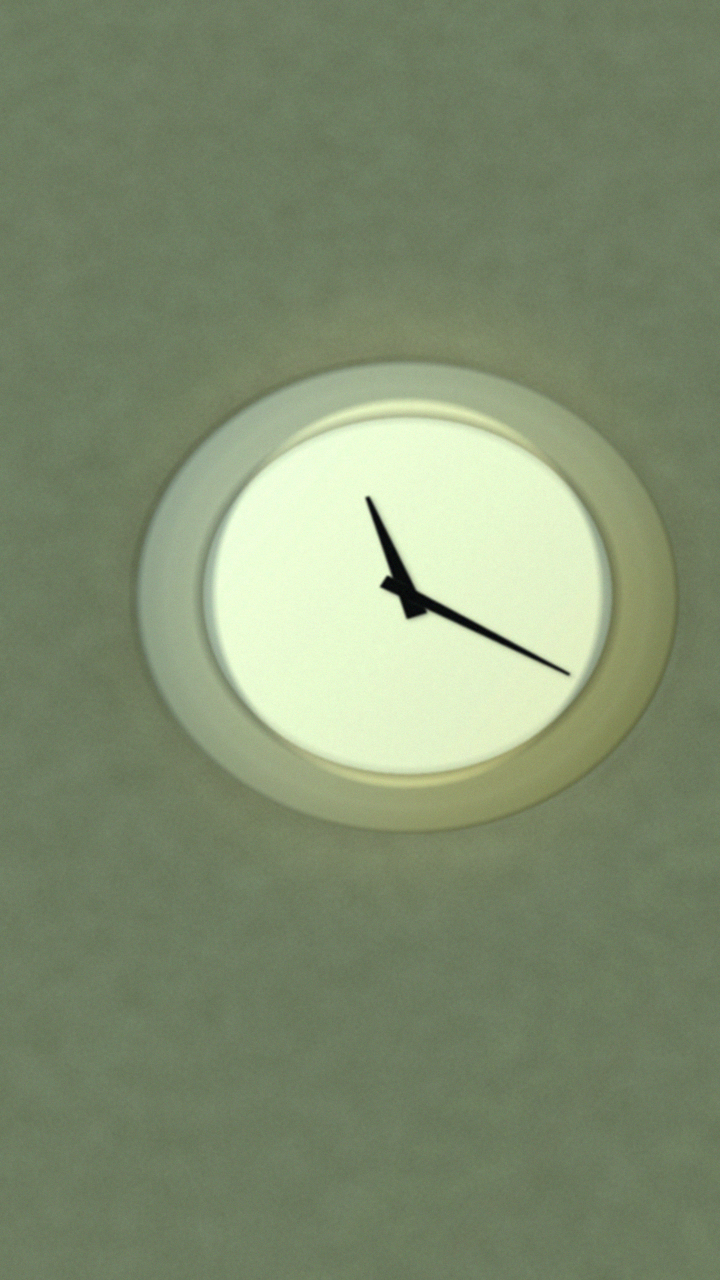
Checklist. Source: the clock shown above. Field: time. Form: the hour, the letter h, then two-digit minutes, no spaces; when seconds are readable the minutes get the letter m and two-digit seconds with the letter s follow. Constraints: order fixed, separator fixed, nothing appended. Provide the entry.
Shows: 11h20
